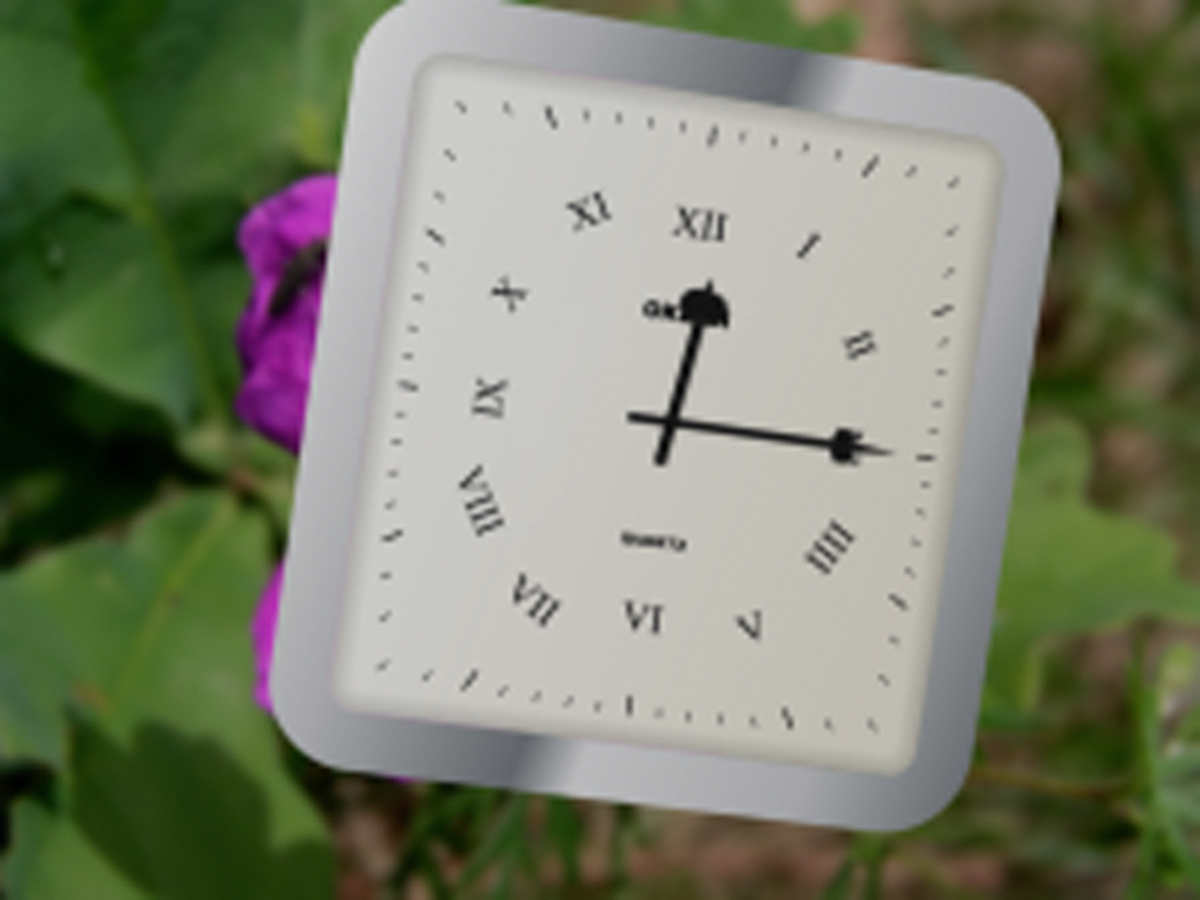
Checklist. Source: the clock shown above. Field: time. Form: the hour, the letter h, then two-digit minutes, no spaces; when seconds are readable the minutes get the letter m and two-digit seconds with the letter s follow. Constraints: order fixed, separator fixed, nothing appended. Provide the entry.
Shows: 12h15
